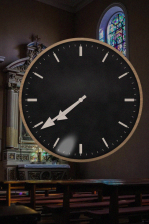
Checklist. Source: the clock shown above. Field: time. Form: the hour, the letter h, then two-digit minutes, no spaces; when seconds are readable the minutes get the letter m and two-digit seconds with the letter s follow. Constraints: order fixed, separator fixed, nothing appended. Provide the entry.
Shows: 7h39
